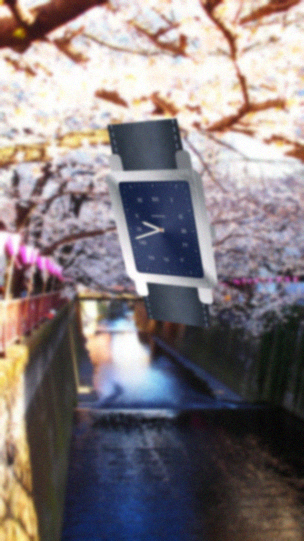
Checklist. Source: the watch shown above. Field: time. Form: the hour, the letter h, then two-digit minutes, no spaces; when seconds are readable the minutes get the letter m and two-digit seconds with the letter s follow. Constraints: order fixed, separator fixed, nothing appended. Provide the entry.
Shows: 9h42
